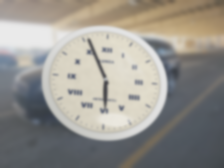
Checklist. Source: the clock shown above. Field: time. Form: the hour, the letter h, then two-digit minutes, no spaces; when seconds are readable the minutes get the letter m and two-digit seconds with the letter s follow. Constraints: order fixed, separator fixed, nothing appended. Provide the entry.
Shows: 5h56
